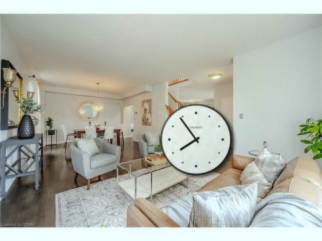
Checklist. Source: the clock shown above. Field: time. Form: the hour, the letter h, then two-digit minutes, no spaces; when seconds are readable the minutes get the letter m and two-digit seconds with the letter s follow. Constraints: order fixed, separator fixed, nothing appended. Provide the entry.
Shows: 7h54
